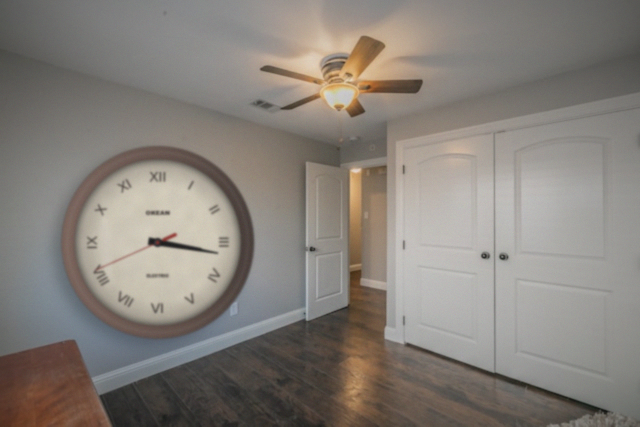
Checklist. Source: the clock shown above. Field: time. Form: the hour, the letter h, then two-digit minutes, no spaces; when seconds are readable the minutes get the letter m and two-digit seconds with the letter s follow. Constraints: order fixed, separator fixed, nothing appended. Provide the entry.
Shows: 3h16m41s
